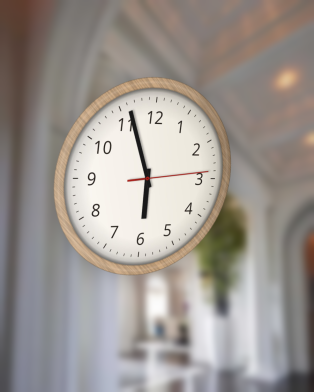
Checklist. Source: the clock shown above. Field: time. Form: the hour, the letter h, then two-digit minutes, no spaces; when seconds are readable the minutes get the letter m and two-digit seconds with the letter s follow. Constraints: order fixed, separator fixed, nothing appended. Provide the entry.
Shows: 5h56m14s
